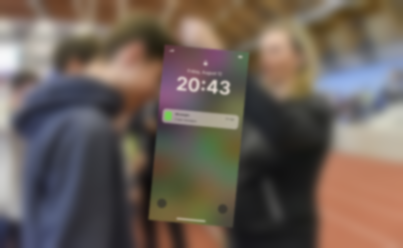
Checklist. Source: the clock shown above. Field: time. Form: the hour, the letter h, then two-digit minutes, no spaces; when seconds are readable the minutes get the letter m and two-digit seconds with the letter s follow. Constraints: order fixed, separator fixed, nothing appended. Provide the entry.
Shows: 20h43
